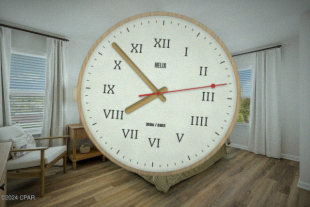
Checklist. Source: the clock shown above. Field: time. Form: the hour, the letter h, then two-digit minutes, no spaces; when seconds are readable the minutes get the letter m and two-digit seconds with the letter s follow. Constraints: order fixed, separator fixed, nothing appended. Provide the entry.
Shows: 7h52m13s
